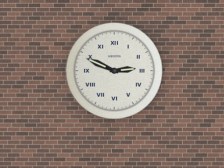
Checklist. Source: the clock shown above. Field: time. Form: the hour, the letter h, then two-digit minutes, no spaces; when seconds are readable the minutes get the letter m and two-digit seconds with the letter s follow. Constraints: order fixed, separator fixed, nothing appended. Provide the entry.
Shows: 2h49
